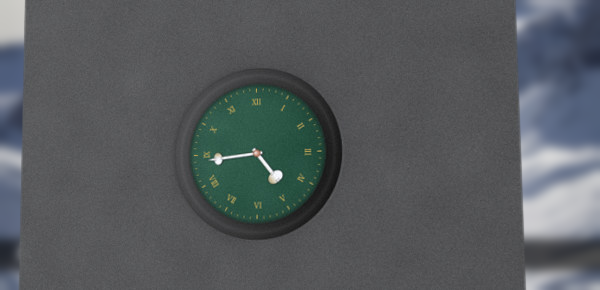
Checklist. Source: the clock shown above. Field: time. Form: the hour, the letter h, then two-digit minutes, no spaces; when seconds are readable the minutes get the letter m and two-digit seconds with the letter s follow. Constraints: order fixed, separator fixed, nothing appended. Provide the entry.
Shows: 4h44
